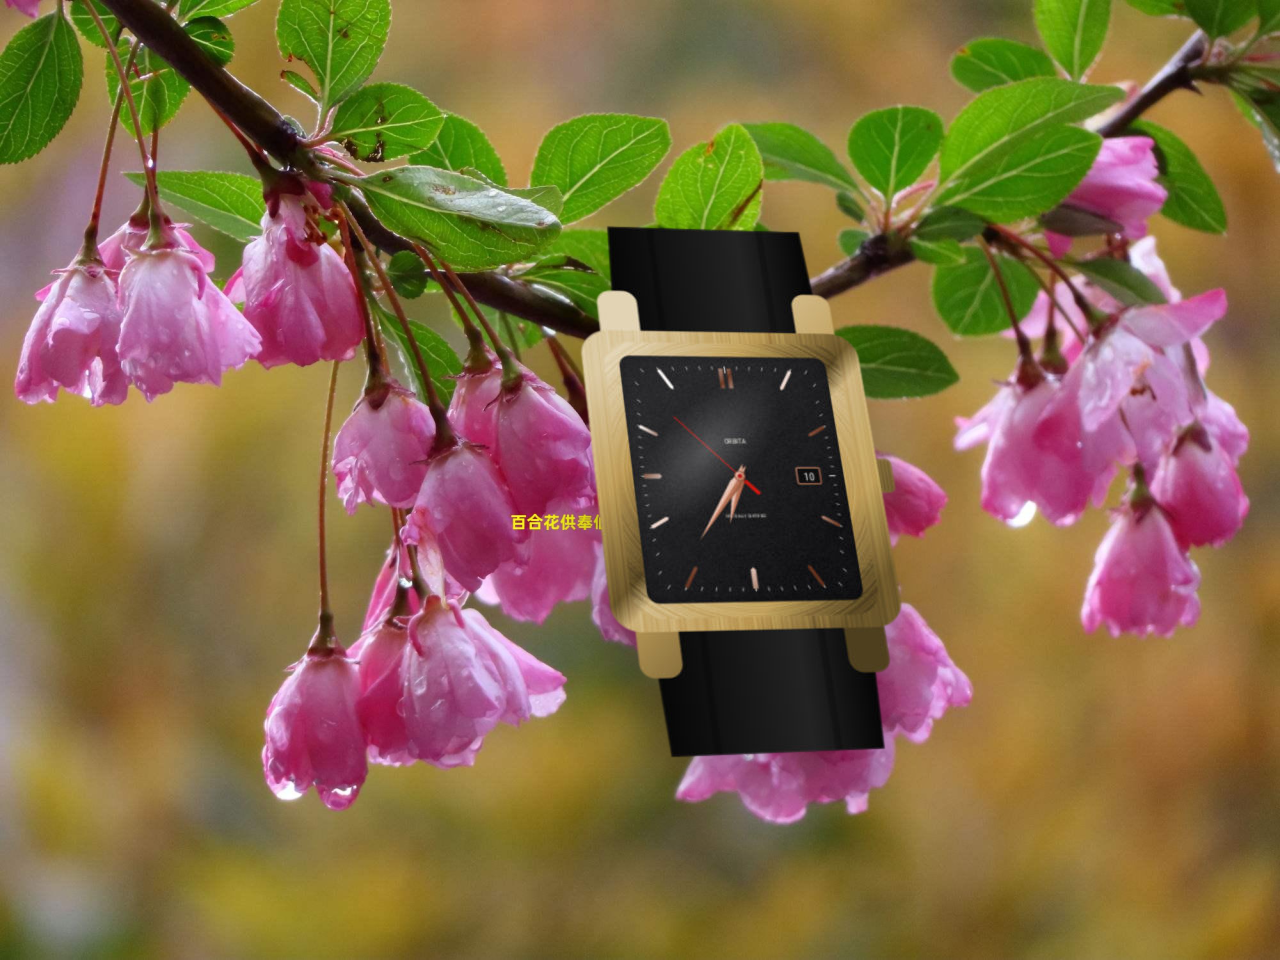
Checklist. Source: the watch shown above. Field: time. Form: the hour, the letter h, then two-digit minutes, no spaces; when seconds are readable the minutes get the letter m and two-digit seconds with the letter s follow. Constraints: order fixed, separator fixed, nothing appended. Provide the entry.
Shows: 6h35m53s
